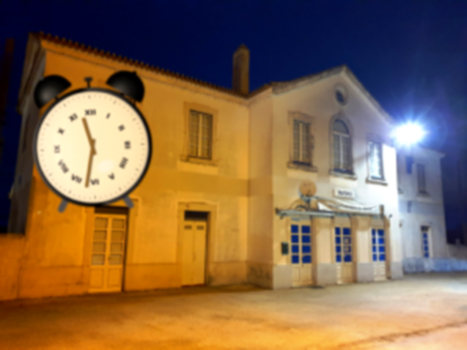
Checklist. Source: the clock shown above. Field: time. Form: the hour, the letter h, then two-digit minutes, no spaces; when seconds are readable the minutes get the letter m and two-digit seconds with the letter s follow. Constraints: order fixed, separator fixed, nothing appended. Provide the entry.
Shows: 11h32
